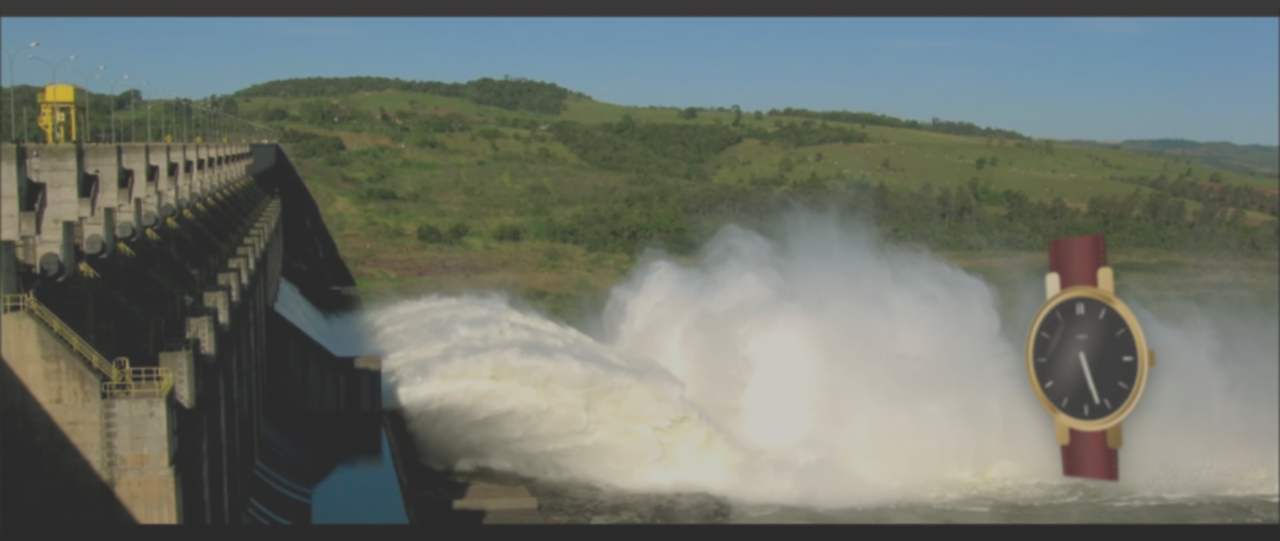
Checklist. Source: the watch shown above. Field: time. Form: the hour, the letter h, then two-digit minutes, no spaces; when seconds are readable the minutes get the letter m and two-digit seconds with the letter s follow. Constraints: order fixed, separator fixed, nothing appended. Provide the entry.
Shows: 5h27
